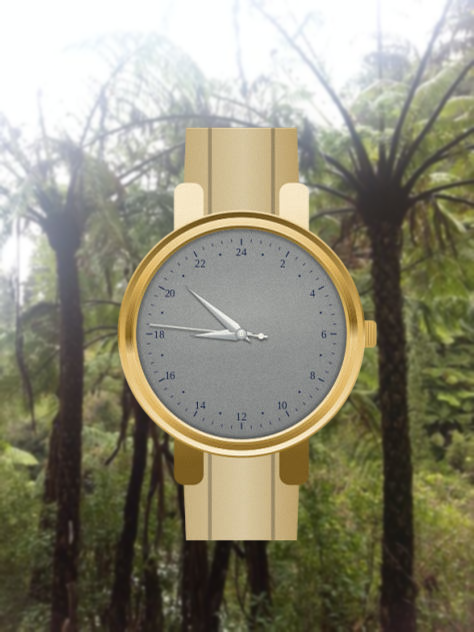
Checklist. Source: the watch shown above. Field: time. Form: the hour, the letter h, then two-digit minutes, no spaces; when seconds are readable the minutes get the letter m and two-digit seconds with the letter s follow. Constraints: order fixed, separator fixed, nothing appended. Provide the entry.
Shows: 17h51m46s
